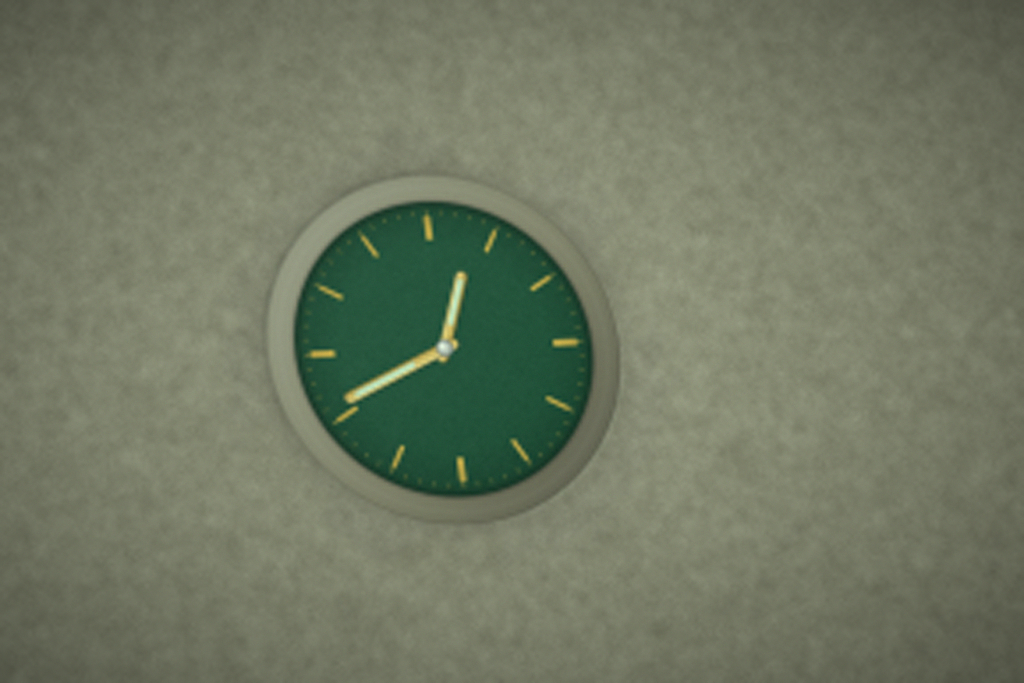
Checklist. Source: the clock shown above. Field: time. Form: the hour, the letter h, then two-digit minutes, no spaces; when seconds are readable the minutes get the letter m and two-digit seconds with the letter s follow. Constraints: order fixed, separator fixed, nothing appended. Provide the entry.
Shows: 12h41
